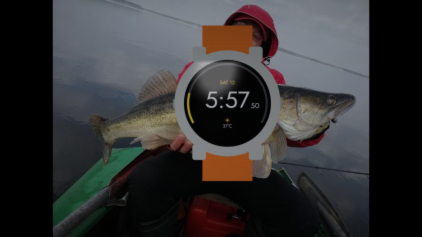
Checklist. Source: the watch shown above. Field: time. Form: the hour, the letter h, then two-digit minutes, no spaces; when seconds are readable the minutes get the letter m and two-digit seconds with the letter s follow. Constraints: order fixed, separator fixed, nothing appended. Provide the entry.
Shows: 5h57
